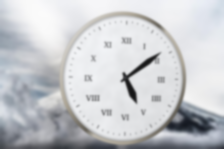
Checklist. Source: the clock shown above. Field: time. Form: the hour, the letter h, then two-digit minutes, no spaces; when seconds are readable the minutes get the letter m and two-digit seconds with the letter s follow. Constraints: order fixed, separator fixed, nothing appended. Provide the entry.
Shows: 5h09
